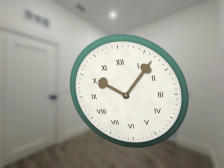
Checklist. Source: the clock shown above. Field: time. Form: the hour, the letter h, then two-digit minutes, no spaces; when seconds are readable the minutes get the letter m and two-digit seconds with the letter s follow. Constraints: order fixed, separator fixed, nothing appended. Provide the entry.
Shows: 10h07
